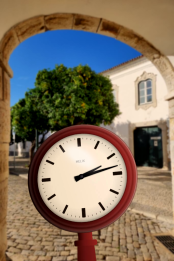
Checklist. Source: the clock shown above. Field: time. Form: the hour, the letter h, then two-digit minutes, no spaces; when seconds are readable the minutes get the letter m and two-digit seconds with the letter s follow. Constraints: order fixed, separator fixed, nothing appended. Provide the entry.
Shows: 2h13
